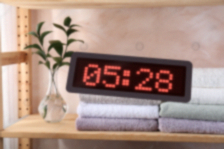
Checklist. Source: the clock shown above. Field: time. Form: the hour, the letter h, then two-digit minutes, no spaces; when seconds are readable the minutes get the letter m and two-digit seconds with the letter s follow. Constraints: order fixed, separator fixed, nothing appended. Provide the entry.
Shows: 5h28
